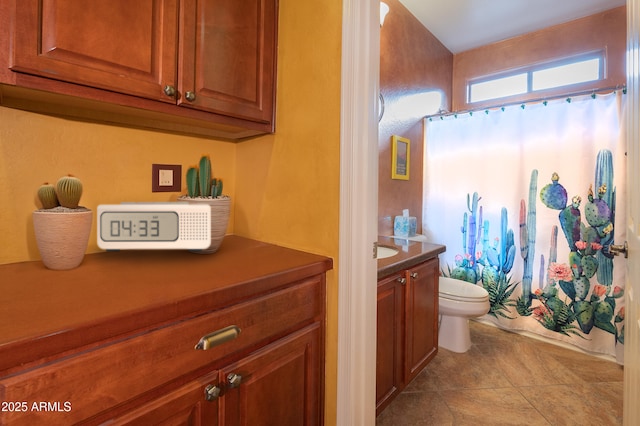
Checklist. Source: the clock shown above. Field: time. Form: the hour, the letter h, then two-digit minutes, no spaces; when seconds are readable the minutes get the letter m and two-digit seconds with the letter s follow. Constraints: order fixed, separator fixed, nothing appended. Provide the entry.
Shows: 4h33
